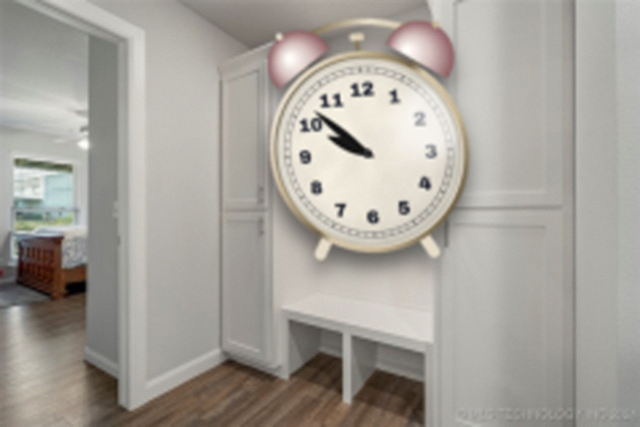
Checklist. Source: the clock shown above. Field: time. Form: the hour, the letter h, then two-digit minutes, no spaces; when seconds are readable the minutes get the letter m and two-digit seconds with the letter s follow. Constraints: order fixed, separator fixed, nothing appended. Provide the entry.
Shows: 9h52
